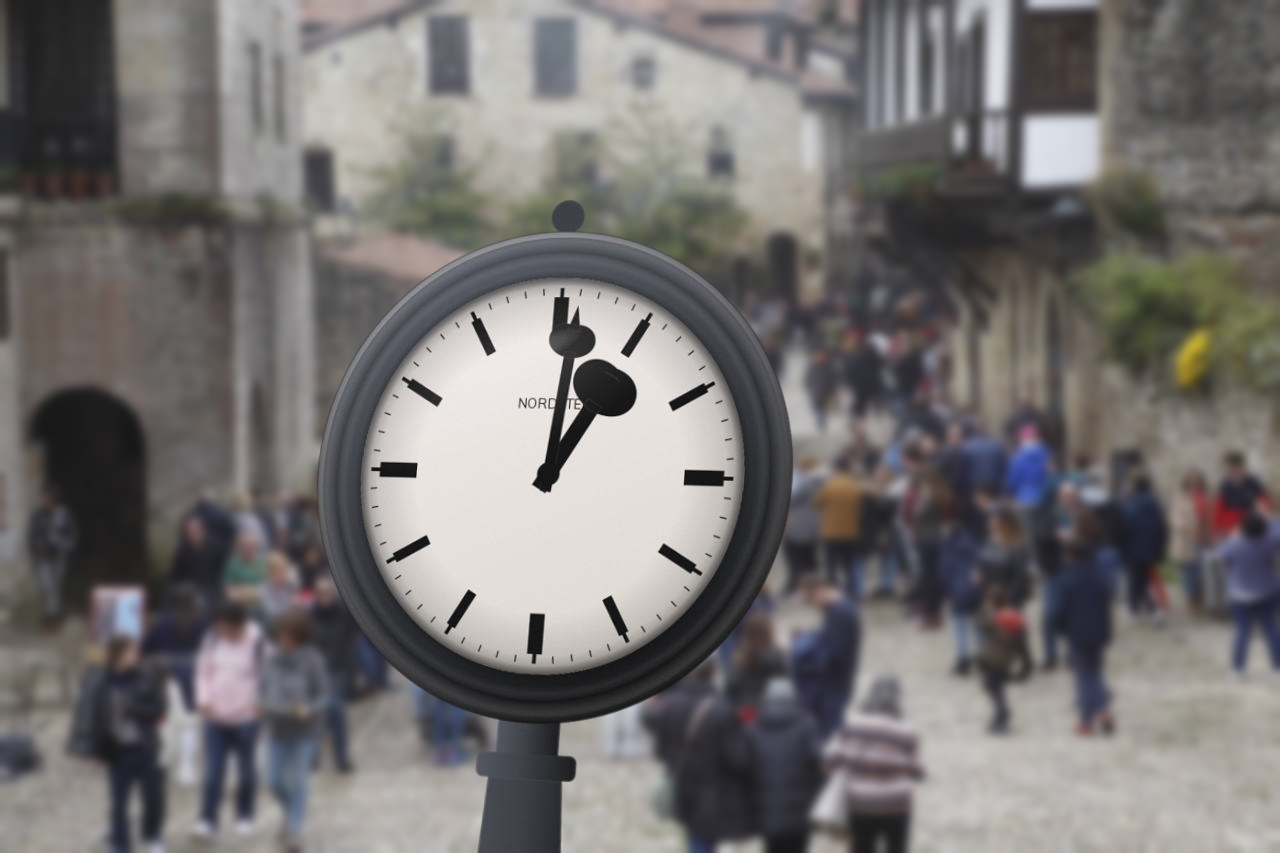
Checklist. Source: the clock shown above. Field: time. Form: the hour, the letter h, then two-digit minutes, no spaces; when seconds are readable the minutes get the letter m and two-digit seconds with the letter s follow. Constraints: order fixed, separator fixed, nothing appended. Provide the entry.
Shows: 1h01
